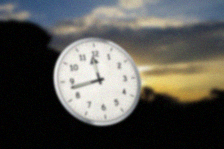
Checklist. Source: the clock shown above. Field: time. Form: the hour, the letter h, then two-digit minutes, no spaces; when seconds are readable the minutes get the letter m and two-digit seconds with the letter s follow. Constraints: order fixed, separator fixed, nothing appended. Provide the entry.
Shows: 11h43
